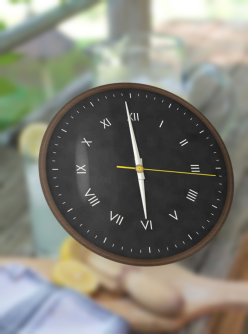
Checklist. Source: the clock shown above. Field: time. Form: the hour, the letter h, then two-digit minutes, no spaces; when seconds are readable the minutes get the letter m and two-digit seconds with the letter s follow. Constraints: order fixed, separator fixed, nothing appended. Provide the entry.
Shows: 5h59m16s
